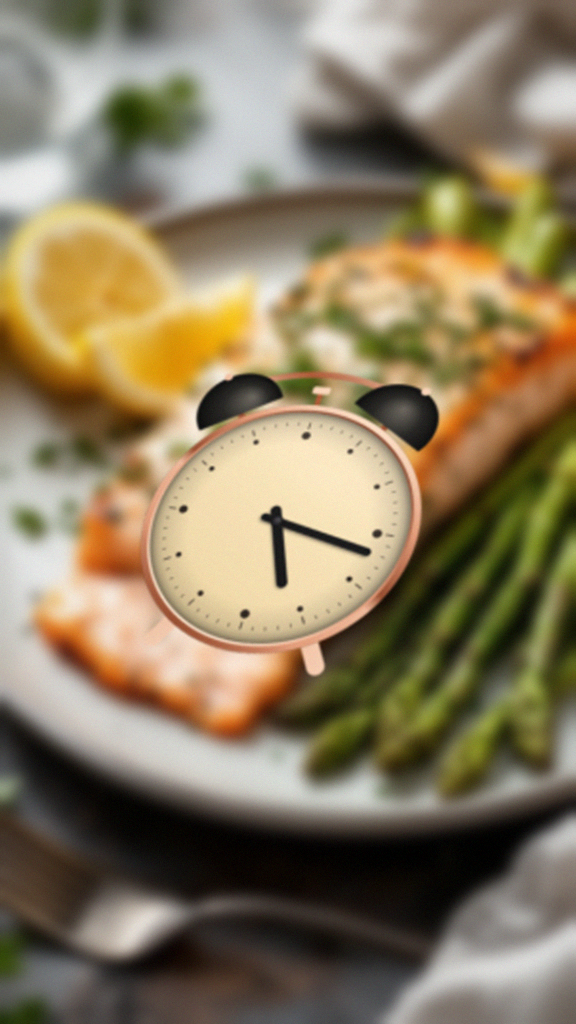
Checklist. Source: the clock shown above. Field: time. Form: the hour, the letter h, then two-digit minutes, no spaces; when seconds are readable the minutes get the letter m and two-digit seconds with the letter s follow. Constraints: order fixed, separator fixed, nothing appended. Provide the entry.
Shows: 5h17
